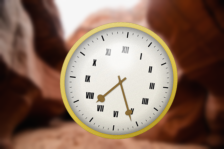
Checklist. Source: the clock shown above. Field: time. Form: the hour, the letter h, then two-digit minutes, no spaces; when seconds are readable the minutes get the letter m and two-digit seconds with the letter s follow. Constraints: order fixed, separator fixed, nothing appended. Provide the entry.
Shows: 7h26
